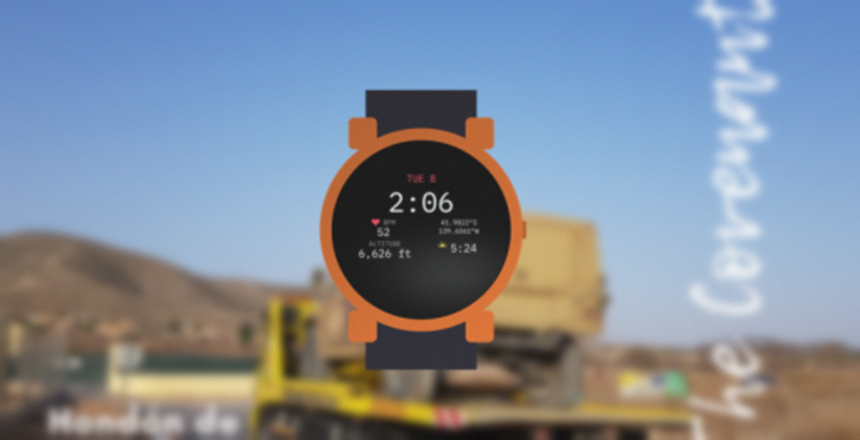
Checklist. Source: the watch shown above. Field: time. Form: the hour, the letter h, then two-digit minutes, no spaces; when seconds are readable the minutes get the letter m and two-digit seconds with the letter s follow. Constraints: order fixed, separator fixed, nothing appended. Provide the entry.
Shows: 2h06
